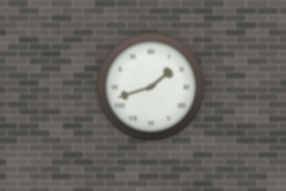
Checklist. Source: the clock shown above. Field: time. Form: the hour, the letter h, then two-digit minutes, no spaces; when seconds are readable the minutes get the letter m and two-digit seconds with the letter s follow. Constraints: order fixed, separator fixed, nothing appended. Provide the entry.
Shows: 1h42
